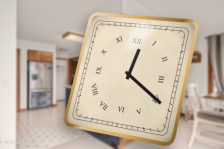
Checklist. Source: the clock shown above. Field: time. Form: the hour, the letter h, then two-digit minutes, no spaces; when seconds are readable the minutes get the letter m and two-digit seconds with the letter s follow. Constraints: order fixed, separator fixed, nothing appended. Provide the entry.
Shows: 12h20
